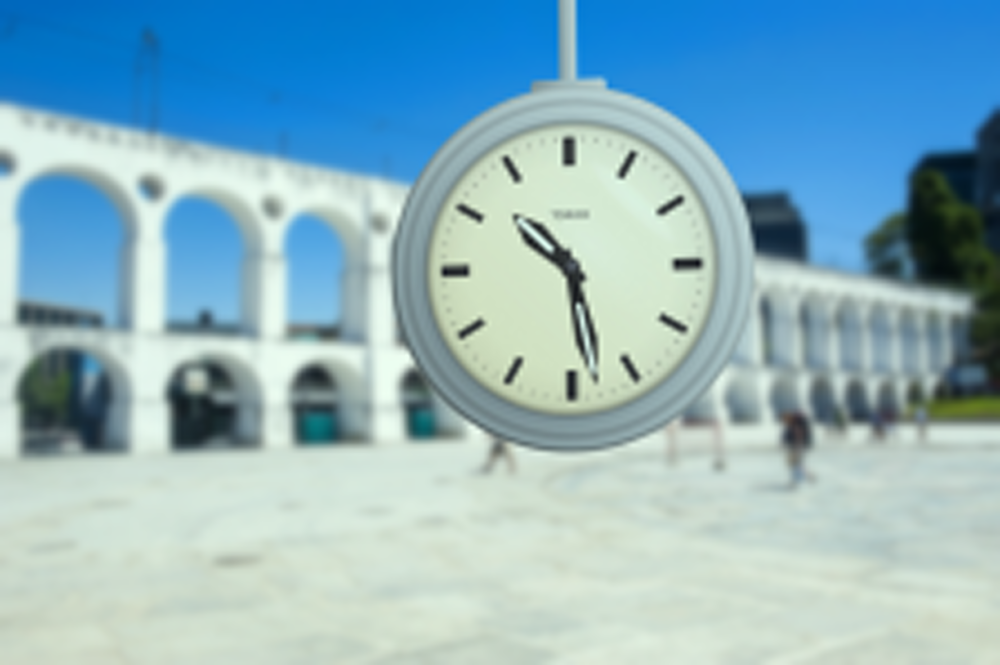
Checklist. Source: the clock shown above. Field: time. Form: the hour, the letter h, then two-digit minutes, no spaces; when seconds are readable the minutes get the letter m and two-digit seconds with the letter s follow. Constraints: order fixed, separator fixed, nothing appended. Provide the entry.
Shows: 10h28
